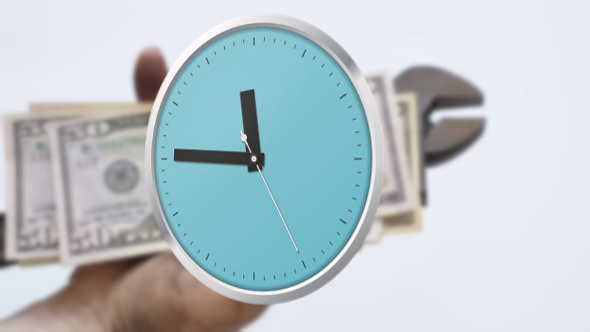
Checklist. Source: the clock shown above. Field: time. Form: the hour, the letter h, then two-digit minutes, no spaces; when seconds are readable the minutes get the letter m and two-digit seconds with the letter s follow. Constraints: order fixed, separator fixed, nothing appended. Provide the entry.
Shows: 11h45m25s
